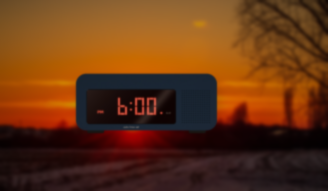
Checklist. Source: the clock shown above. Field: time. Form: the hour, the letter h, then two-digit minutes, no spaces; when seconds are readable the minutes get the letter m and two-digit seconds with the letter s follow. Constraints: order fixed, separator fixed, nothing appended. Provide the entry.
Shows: 6h00
